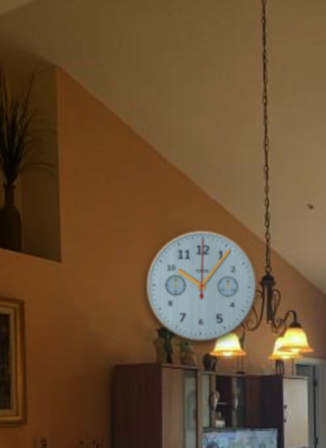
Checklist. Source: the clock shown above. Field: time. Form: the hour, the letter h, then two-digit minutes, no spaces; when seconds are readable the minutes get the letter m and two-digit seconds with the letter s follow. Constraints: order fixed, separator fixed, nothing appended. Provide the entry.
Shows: 10h06
